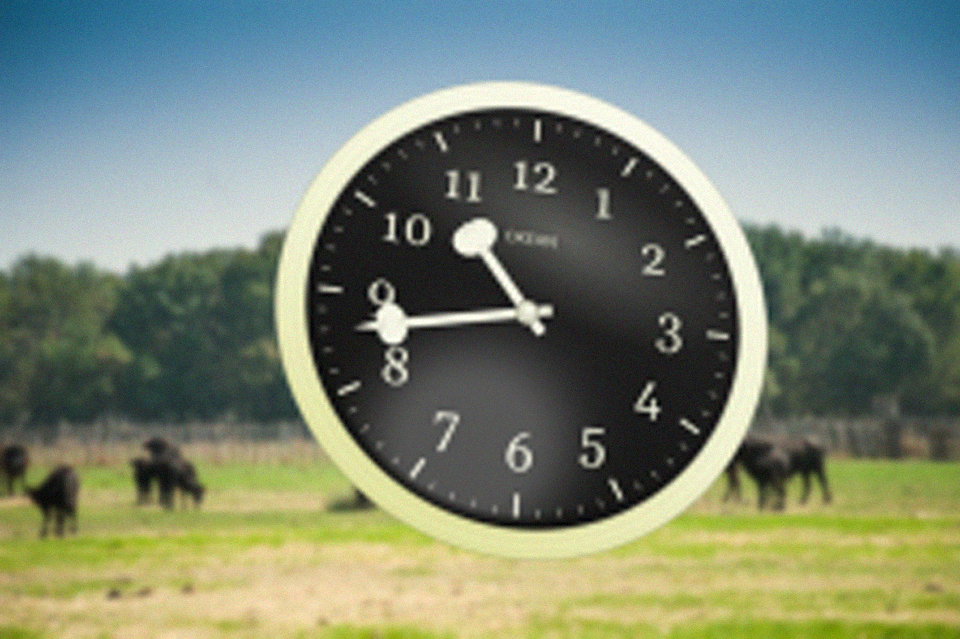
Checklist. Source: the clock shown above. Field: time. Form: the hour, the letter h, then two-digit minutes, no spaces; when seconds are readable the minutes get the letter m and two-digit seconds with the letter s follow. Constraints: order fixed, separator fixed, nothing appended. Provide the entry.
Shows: 10h43
